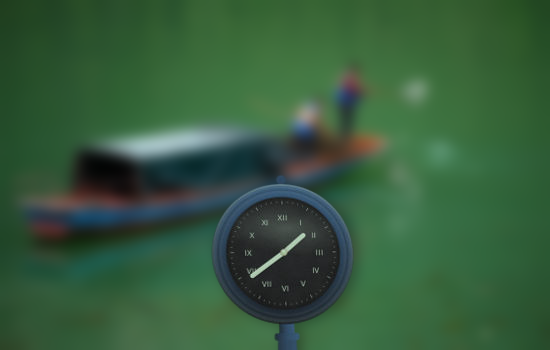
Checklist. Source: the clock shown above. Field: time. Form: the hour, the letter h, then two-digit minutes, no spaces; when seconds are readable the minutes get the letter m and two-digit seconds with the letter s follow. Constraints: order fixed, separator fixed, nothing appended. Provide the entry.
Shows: 1h39
